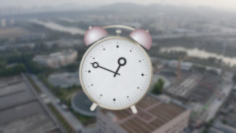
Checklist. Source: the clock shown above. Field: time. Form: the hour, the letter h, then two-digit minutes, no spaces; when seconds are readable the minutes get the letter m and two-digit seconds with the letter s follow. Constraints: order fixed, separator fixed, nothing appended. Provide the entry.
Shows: 12h48
